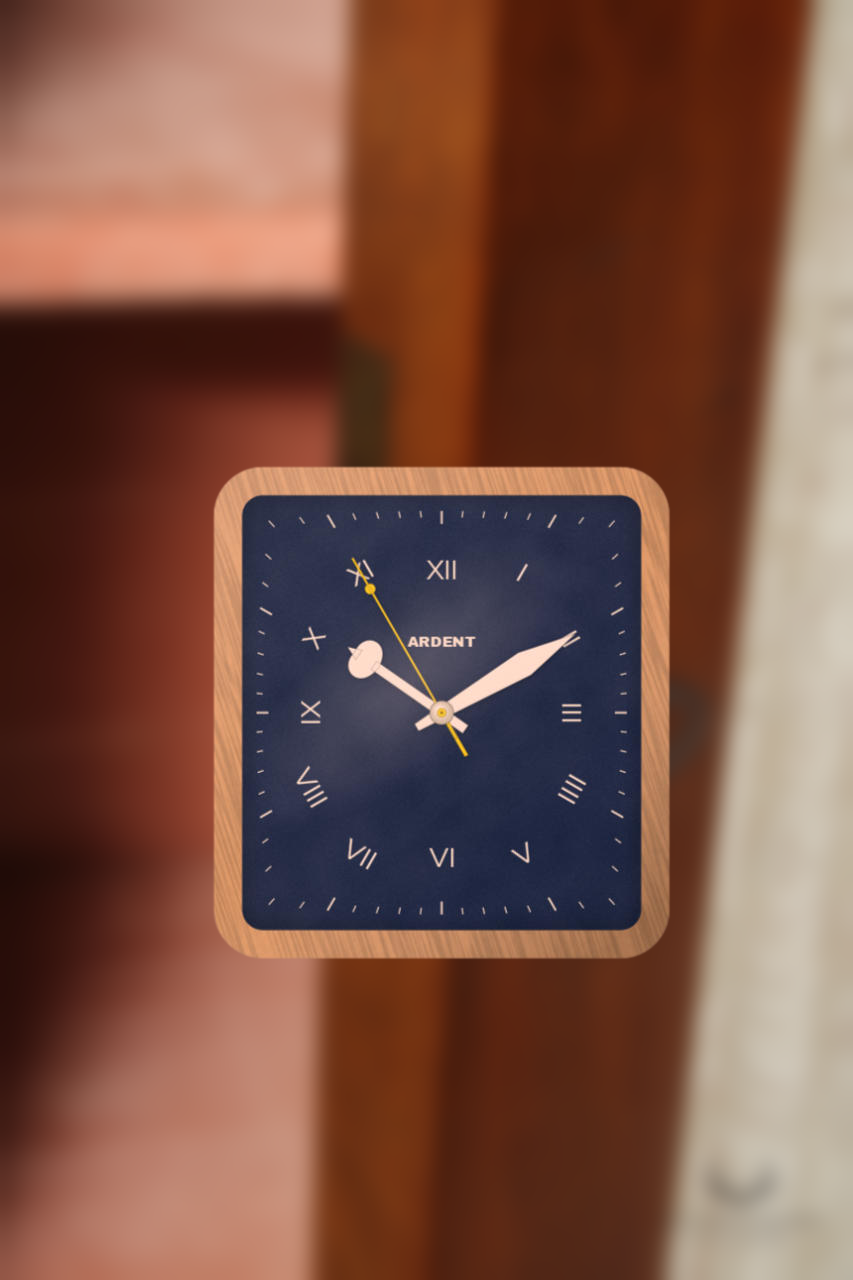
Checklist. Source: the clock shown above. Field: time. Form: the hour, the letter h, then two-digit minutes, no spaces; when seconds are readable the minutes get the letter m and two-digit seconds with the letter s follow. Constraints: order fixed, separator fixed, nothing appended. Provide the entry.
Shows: 10h09m55s
